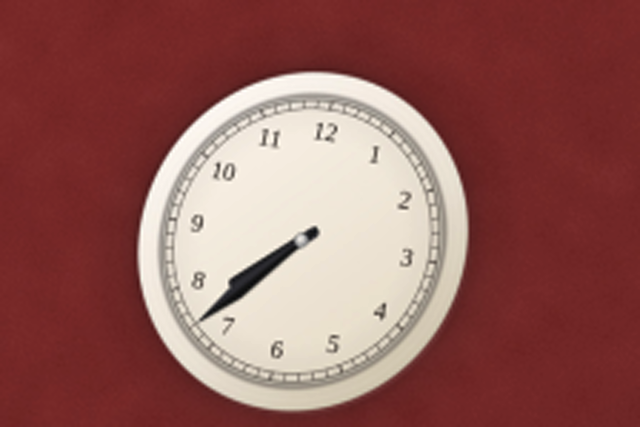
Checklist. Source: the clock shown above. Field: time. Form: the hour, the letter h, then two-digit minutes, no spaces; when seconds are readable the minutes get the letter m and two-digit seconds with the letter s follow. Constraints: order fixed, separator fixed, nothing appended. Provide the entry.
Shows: 7h37
